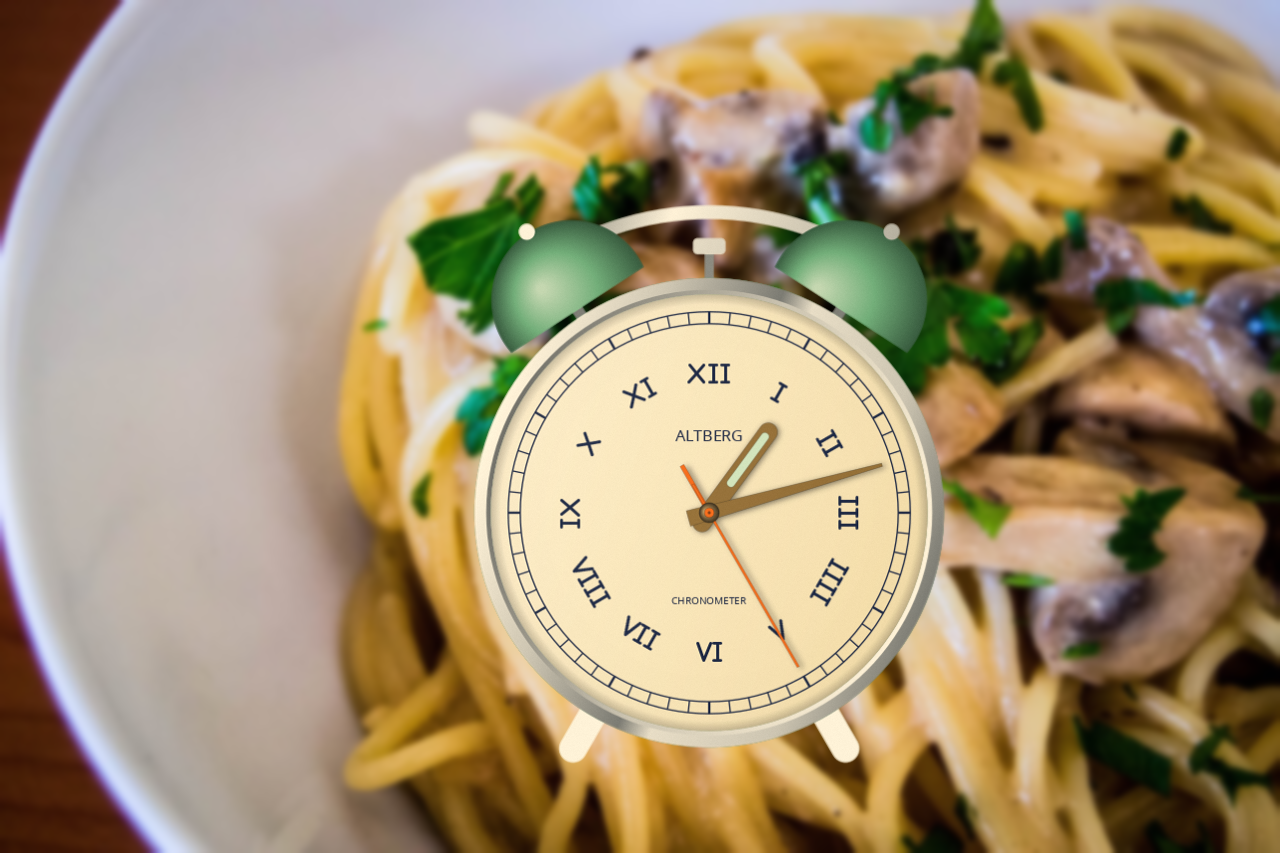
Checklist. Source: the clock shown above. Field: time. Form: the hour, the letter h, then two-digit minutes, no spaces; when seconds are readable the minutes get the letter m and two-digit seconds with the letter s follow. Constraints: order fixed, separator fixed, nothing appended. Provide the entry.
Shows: 1h12m25s
